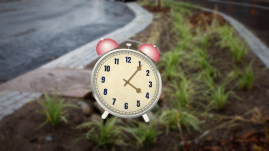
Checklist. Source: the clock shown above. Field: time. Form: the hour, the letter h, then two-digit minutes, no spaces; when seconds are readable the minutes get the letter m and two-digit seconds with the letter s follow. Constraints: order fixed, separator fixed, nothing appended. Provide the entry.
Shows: 4h06
